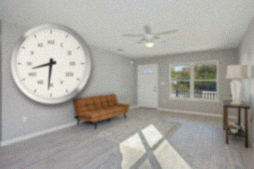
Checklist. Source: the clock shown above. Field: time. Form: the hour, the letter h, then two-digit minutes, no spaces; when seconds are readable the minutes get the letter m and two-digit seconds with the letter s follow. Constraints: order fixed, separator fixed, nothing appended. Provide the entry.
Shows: 8h31
